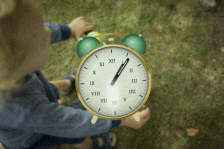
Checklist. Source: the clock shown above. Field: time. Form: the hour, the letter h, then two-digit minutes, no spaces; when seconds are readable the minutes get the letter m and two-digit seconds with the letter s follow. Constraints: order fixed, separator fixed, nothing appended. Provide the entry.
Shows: 1h06
